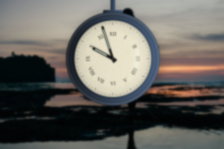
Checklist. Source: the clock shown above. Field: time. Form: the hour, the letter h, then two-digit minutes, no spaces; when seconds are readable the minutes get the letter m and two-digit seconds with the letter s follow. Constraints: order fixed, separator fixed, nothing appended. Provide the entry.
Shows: 9h57
